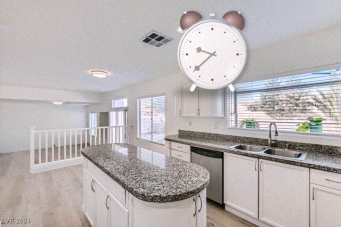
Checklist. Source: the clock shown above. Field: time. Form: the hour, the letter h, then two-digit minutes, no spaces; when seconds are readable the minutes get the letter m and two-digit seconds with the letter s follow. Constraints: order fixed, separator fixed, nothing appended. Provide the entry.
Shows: 9h38
